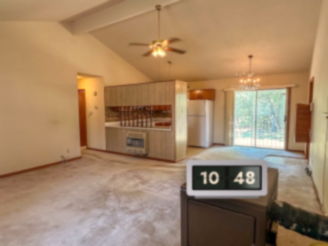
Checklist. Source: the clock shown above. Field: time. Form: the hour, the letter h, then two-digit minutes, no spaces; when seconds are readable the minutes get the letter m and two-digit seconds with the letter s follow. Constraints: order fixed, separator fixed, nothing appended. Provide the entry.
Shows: 10h48
